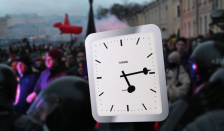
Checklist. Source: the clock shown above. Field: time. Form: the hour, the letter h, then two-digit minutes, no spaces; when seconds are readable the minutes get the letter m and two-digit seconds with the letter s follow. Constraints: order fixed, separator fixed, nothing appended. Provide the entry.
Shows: 5h14
